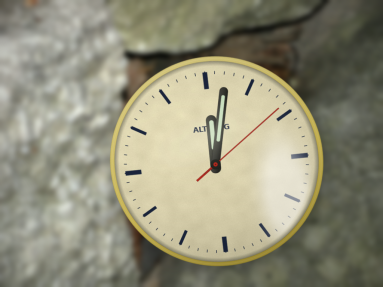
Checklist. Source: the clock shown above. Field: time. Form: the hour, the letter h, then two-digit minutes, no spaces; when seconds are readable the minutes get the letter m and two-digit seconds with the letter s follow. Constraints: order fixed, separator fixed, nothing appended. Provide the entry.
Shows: 12h02m09s
